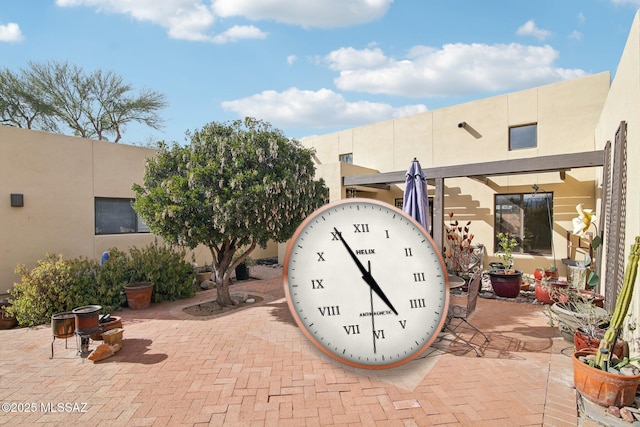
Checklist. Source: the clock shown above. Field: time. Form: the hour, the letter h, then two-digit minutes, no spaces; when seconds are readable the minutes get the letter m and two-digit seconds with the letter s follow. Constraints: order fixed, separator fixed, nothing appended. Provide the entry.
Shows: 4h55m31s
